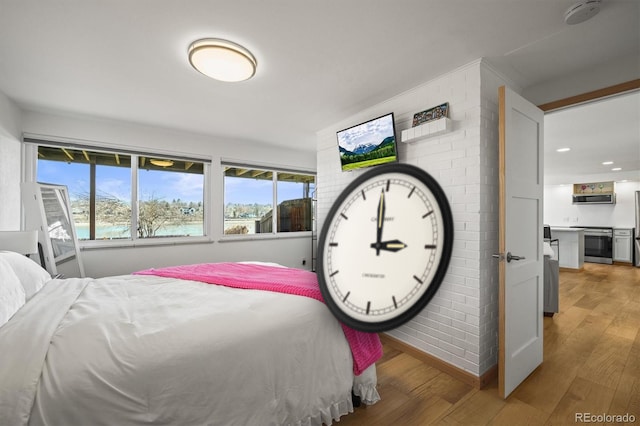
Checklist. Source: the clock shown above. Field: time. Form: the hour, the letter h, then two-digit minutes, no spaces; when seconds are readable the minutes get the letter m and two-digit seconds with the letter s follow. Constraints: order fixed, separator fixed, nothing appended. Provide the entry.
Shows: 2h59
